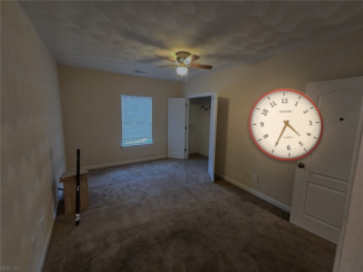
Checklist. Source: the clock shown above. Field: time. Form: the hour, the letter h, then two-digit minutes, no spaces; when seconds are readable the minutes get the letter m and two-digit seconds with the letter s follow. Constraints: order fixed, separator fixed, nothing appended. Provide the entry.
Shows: 4h35
